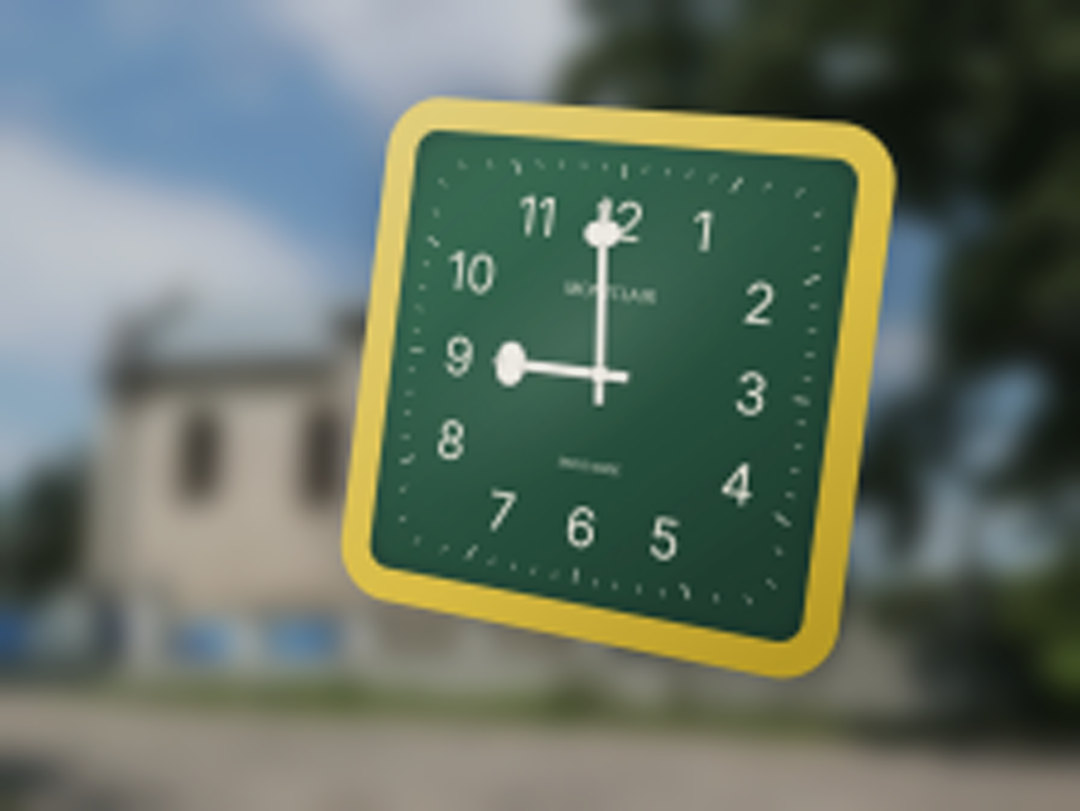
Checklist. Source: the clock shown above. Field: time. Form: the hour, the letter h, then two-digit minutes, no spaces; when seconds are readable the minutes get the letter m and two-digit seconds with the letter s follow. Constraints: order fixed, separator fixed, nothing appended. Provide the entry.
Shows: 8h59
